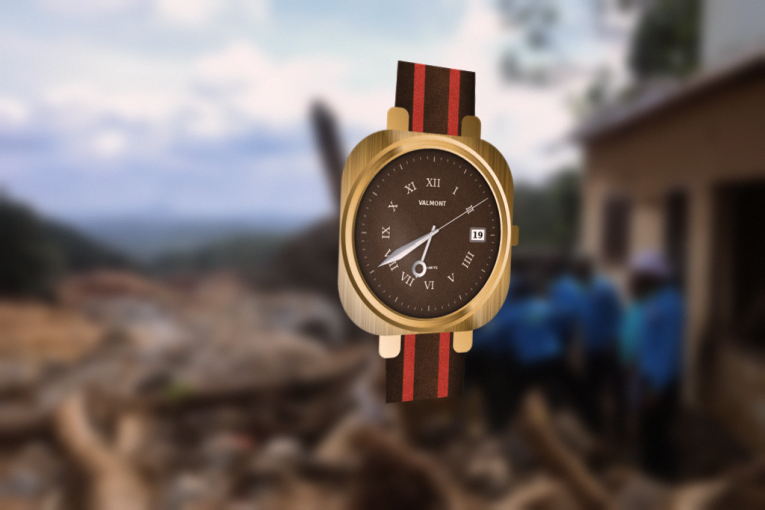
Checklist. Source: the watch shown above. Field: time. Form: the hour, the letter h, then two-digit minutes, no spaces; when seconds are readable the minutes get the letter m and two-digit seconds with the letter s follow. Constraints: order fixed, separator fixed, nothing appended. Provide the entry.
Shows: 6h40m10s
